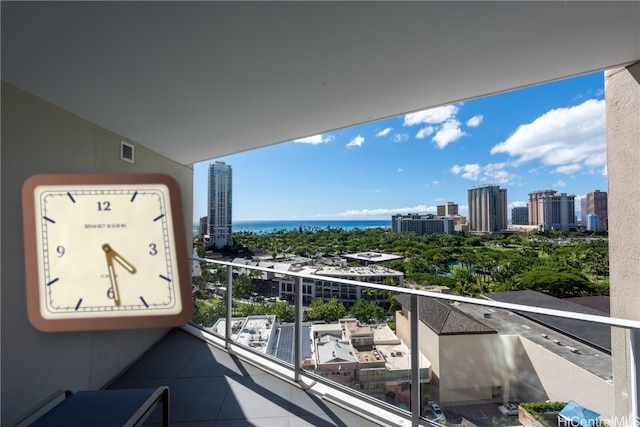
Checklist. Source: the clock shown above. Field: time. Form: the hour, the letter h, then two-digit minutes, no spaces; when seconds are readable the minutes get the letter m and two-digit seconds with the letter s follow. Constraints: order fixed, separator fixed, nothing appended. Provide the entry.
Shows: 4h29
